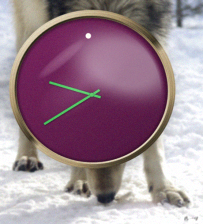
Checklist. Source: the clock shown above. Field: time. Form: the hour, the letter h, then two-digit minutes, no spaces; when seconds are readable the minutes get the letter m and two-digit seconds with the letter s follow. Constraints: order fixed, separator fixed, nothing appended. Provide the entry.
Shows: 9h40
